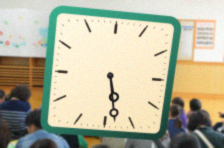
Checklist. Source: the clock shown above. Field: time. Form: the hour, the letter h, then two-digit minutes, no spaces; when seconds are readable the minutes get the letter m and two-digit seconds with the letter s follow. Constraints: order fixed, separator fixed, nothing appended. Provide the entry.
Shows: 5h28
